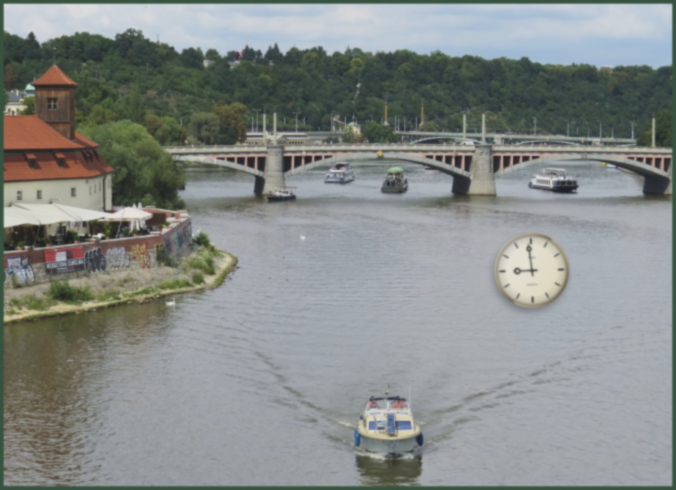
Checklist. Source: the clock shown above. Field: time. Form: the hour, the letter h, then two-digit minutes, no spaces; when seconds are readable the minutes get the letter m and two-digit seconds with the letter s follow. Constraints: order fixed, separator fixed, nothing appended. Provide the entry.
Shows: 8h59
